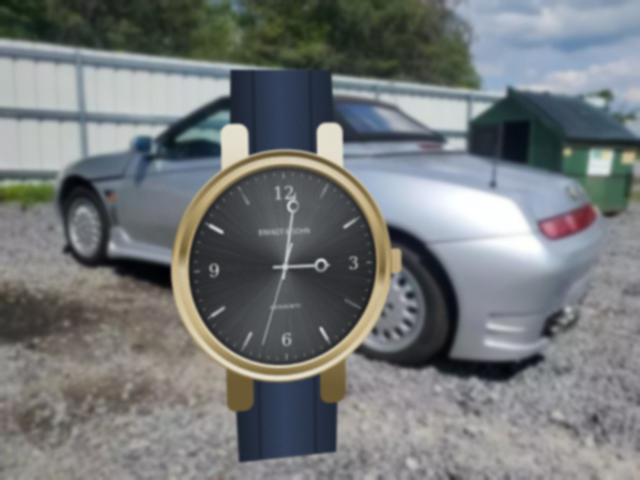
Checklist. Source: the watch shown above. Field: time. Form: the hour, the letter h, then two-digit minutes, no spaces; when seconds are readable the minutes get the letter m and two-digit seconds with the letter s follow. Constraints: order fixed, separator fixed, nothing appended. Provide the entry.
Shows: 3h01m33s
